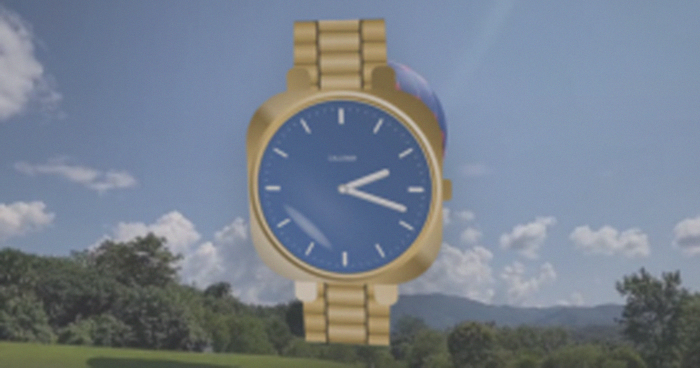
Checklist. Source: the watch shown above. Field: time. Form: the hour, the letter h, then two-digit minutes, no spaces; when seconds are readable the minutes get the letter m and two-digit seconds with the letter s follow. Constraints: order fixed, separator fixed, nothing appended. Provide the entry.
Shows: 2h18
